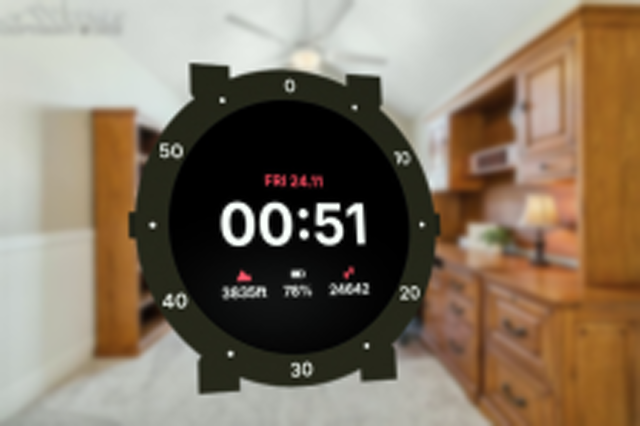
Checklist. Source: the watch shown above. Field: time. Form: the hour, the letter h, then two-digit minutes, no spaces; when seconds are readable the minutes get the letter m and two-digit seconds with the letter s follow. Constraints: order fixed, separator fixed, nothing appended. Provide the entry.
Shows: 0h51
